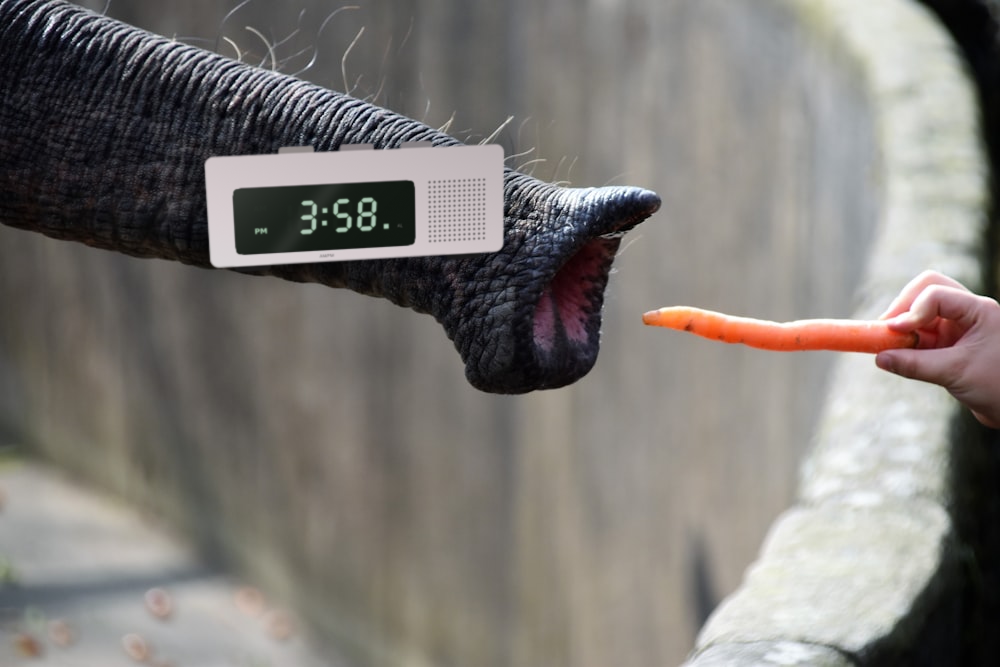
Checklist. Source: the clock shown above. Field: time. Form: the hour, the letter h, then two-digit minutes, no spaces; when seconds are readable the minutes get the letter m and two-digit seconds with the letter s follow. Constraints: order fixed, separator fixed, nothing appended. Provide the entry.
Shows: 3h58
